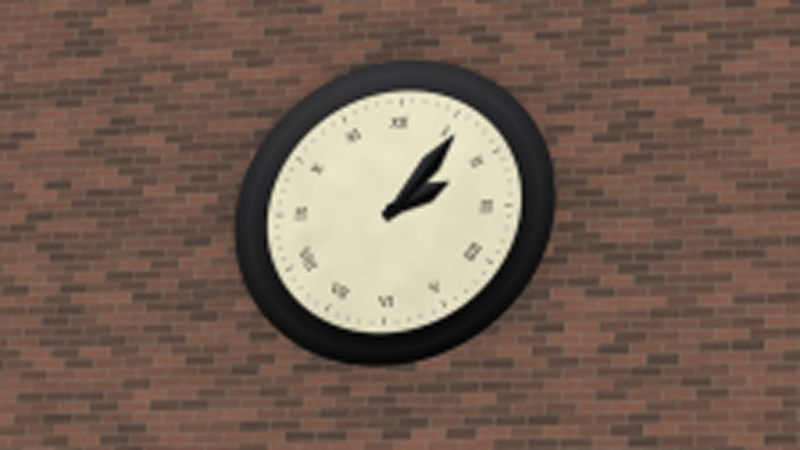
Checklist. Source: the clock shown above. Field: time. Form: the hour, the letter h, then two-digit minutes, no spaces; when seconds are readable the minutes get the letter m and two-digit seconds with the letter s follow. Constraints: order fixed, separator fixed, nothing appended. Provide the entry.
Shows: 2h06
